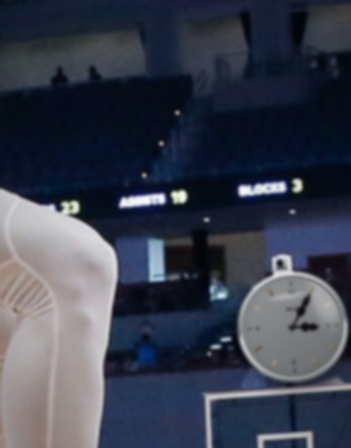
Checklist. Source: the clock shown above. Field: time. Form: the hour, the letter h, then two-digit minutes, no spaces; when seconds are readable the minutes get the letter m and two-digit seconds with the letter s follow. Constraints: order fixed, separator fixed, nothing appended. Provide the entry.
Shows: 3h05
